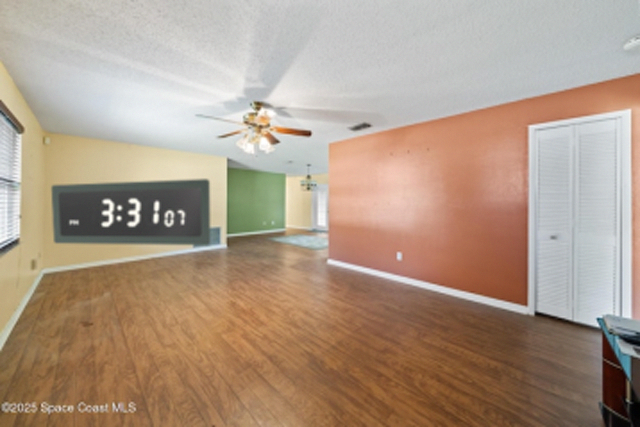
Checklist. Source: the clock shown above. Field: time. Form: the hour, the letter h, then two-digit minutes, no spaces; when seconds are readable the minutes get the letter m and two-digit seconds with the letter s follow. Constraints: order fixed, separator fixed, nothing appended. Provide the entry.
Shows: 3h31m07s
